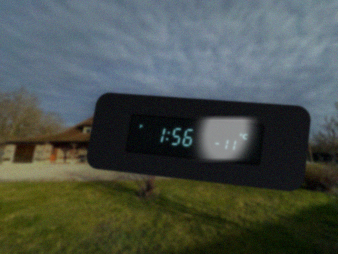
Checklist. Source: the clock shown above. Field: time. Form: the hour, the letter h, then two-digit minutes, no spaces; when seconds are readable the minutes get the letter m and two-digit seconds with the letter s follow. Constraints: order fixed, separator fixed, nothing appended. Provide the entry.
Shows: 1h56
